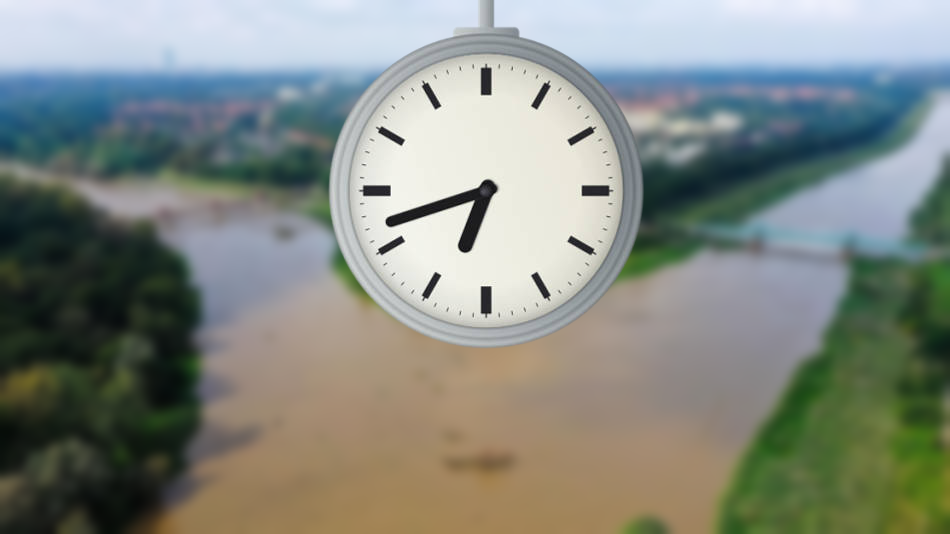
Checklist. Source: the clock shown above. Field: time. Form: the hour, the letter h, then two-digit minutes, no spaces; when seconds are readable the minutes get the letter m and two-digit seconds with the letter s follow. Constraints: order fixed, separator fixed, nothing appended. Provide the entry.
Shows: 6h42
